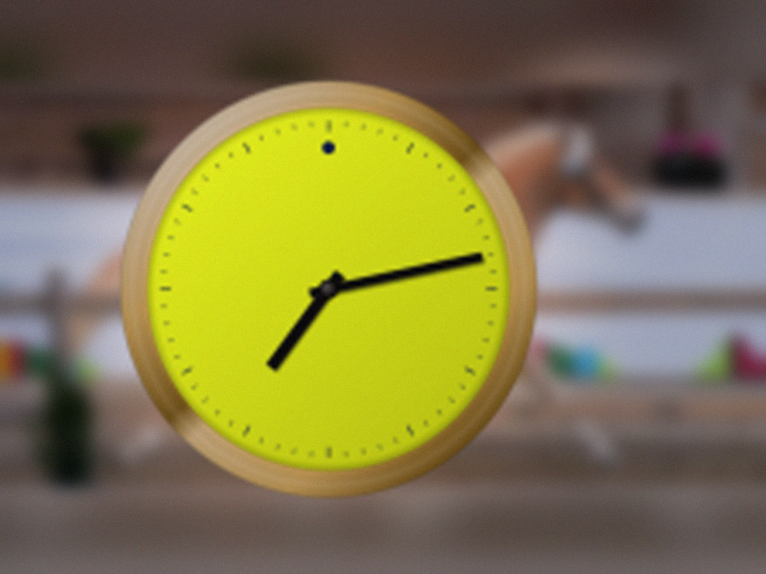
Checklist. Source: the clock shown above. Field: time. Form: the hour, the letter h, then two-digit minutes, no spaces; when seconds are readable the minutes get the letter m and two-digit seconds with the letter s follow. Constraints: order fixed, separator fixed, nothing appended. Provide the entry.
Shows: 7h13
